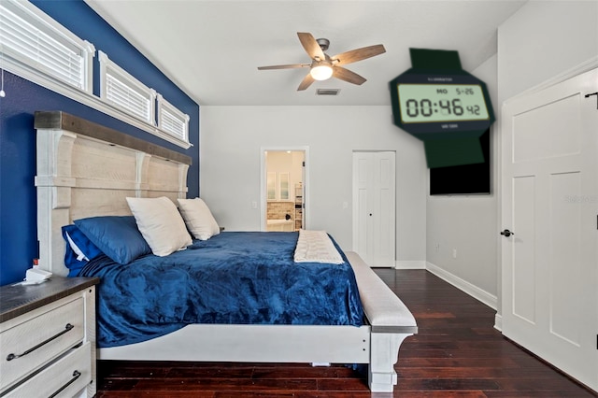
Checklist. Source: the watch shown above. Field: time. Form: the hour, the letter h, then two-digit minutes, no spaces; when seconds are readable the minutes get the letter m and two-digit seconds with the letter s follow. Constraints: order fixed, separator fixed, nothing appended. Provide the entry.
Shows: 0h46m42s
